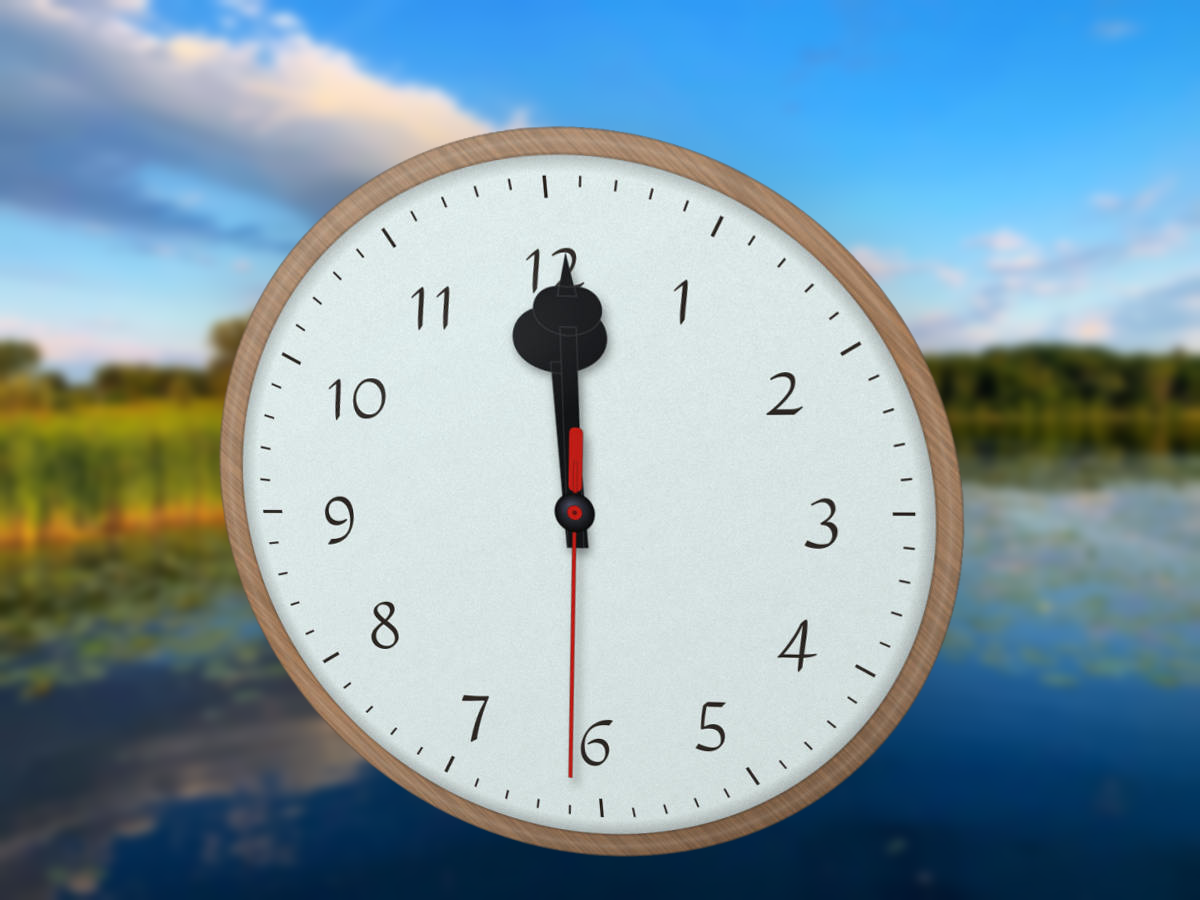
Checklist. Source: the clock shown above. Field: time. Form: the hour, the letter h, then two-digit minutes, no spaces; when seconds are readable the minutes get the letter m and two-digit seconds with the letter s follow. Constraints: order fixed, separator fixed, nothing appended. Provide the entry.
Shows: 12h00m31s
